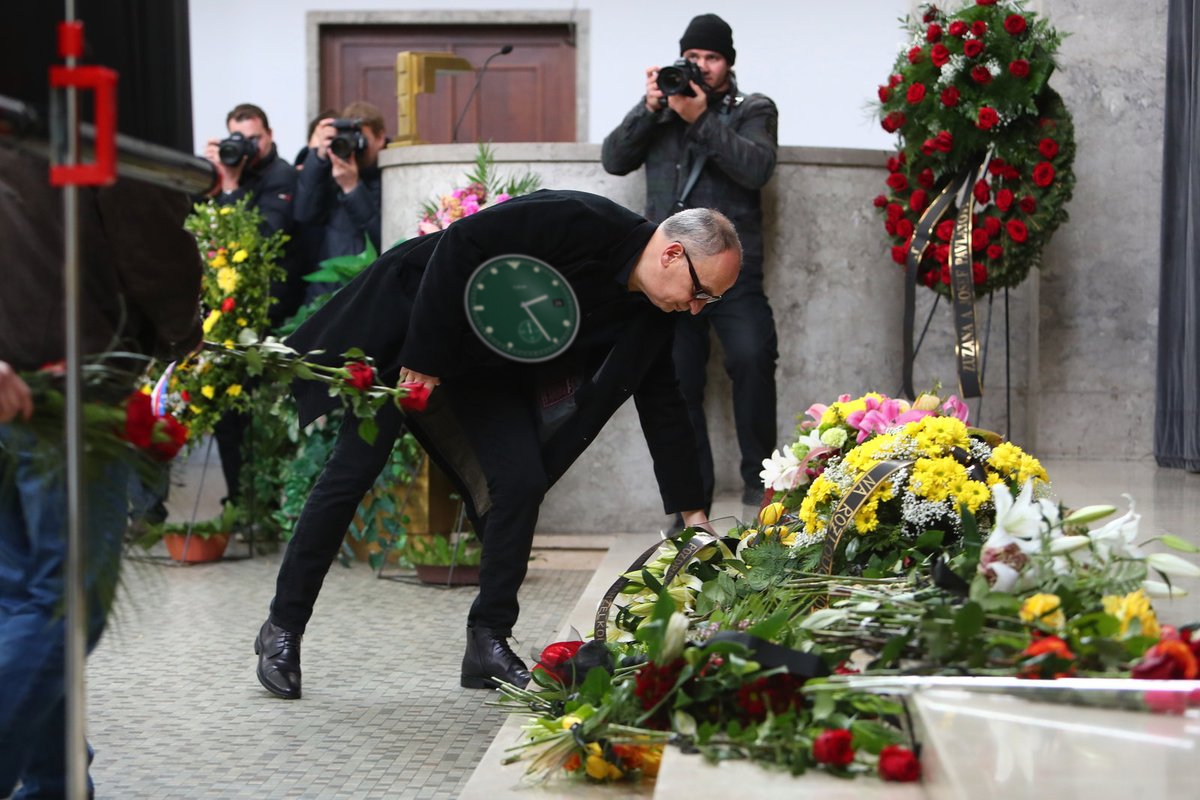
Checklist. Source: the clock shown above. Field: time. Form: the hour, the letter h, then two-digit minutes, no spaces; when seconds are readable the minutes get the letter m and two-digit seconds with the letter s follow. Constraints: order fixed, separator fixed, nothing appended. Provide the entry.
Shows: 2h26
